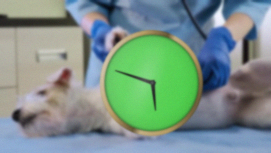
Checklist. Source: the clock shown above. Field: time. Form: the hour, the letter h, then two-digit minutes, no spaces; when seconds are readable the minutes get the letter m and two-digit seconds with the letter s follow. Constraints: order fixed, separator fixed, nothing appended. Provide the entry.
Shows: 5h48
